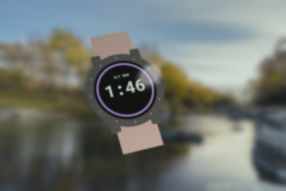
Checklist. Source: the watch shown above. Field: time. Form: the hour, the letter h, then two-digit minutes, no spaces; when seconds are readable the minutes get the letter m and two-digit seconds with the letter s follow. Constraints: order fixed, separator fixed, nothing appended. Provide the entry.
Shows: 1h46
